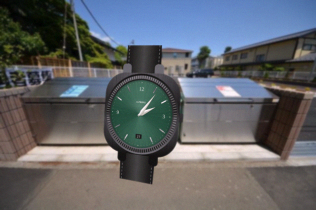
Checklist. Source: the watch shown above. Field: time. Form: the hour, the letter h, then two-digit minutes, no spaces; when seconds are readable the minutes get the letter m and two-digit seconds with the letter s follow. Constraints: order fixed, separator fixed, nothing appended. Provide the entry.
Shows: 2h06
